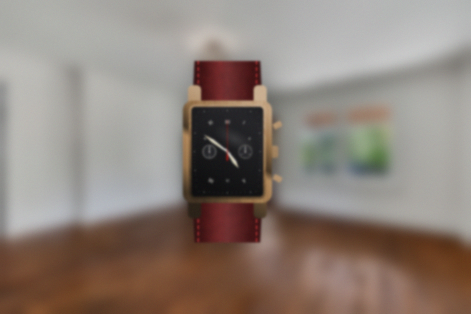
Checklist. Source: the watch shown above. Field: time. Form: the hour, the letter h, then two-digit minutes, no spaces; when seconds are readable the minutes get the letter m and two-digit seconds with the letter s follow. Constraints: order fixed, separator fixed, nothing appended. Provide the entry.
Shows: 4h51
